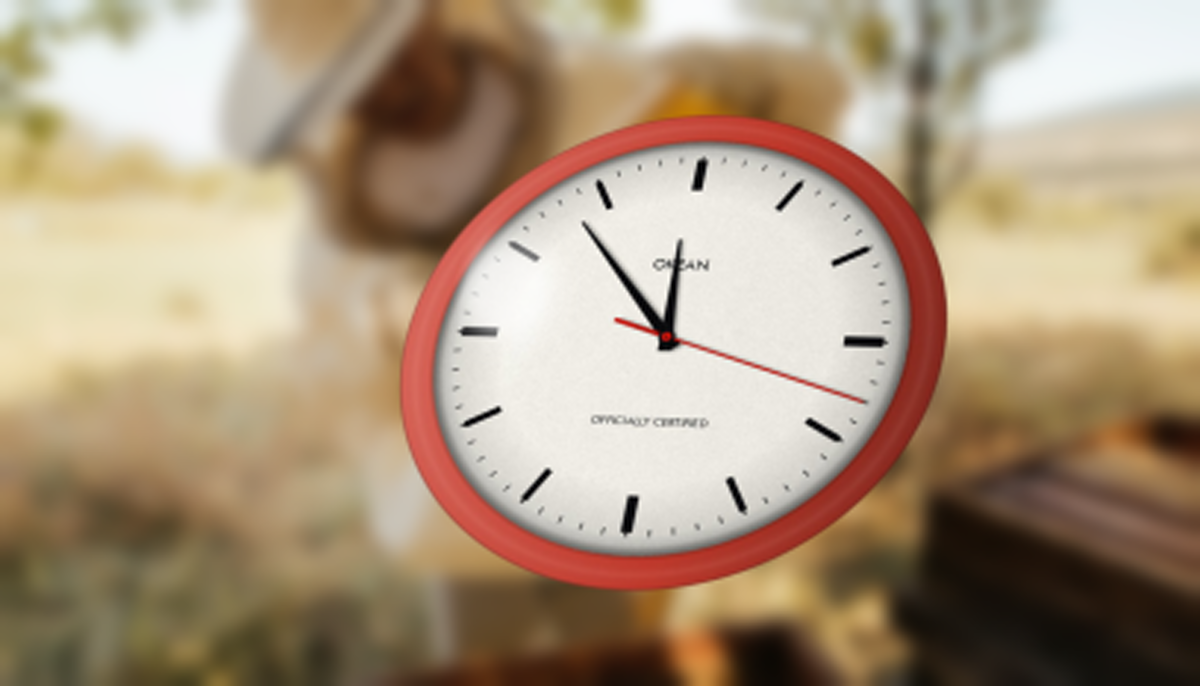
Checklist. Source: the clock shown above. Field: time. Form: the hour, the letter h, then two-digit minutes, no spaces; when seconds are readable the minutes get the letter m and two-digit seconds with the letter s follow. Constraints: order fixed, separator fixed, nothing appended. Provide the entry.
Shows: 11h53m18s
